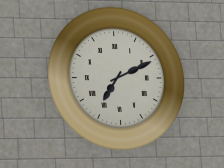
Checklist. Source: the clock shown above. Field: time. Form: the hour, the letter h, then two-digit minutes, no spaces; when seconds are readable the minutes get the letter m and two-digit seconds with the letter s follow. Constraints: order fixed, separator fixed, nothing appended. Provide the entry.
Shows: 7h11
